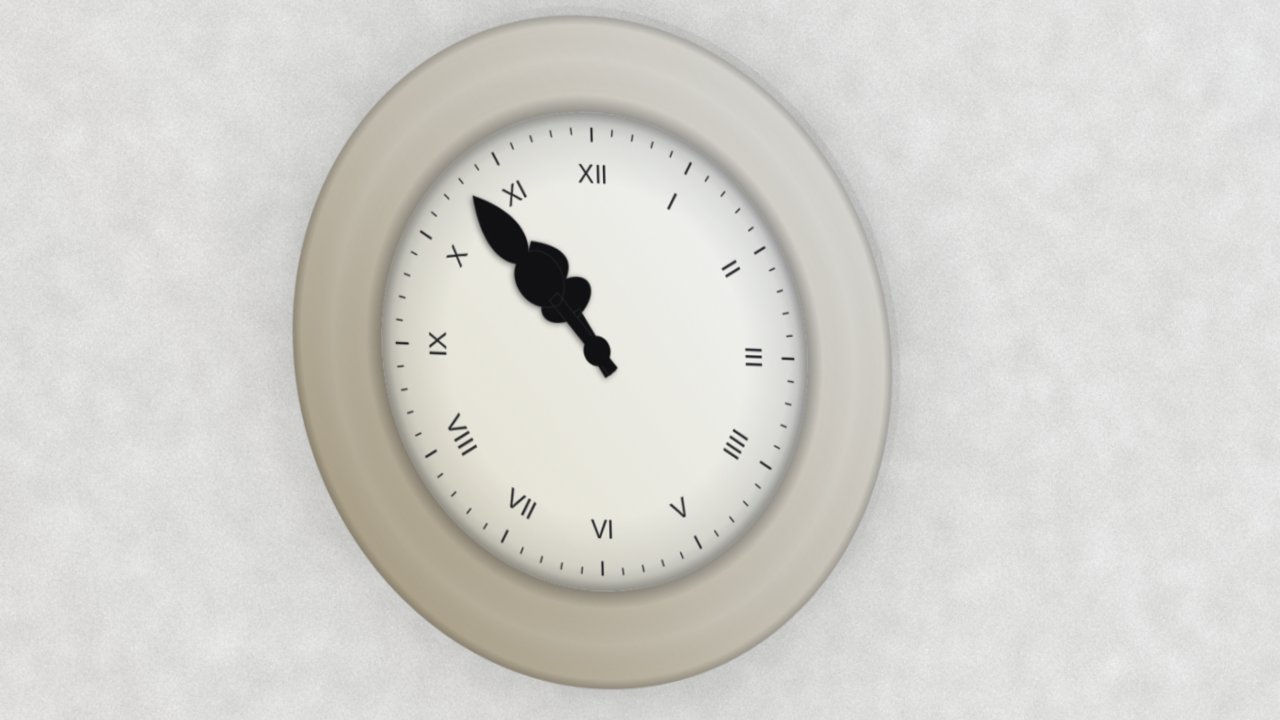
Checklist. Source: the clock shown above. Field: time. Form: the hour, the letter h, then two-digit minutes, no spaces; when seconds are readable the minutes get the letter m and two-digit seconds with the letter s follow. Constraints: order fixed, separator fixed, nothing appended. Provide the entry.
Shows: 10h53
